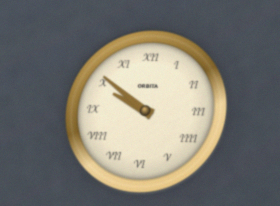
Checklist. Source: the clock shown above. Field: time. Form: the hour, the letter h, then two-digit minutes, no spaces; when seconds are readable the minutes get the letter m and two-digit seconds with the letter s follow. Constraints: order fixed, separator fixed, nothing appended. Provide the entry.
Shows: 9h51
